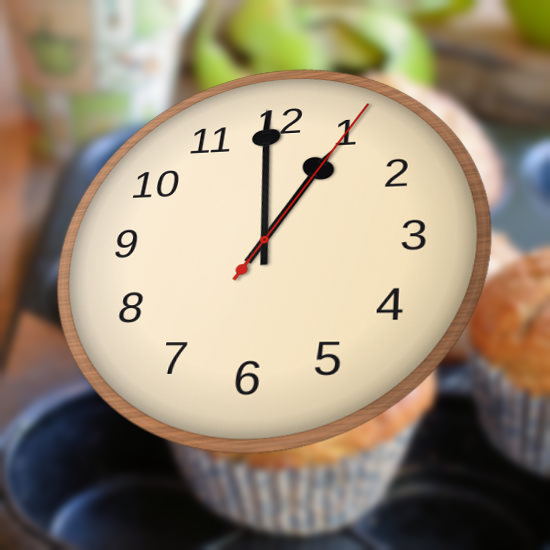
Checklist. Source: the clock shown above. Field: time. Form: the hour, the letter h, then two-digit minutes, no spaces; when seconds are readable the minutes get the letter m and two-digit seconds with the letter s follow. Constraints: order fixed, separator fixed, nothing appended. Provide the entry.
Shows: 12h59m05s
